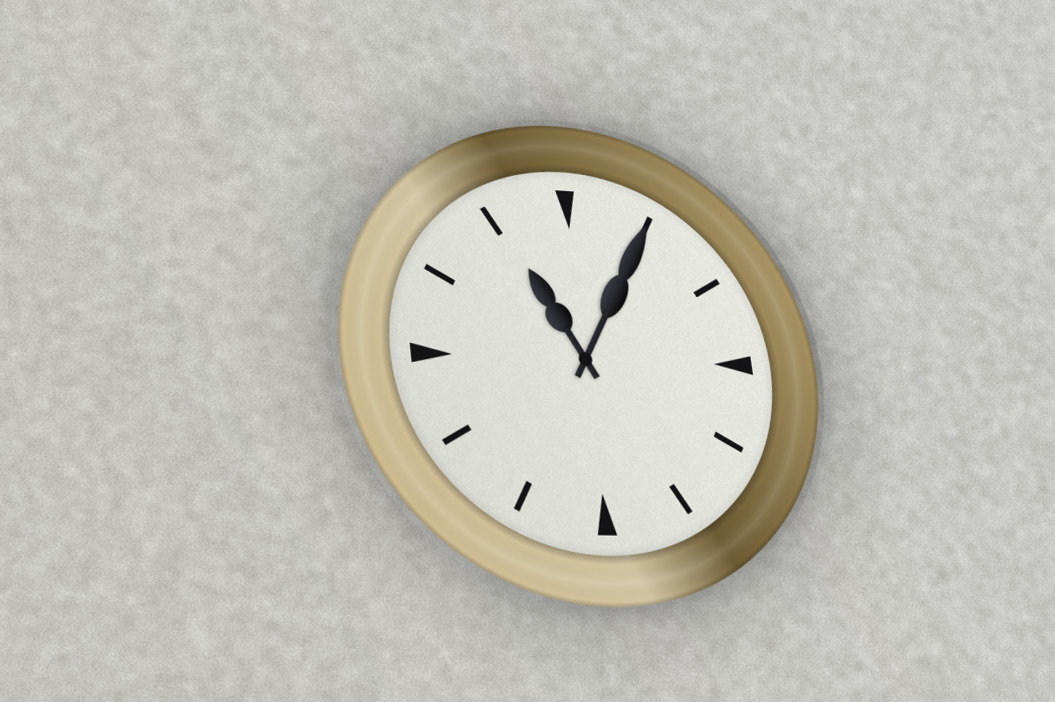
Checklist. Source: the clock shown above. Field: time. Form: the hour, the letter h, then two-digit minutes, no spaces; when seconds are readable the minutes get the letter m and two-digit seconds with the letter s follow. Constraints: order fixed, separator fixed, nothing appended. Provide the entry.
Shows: 11h05
